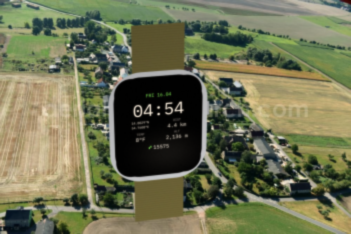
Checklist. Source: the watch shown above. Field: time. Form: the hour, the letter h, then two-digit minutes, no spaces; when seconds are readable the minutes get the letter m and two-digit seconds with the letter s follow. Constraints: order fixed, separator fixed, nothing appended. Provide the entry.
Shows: 4h54
